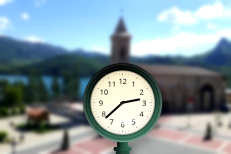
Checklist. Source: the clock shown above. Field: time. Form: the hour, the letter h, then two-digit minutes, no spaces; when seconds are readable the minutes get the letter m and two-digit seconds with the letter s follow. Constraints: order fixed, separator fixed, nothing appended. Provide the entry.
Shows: 2h38
